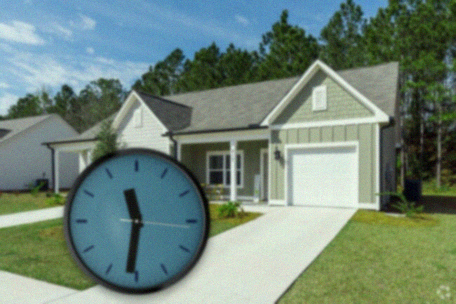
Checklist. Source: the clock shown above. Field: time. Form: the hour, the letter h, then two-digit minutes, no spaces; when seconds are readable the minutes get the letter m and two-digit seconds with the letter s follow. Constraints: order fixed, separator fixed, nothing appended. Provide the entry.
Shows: 11h31m16s
